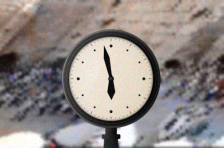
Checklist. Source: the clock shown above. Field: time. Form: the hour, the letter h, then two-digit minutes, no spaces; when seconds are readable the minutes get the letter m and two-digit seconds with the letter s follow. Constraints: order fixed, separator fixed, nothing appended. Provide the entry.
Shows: 5h58
